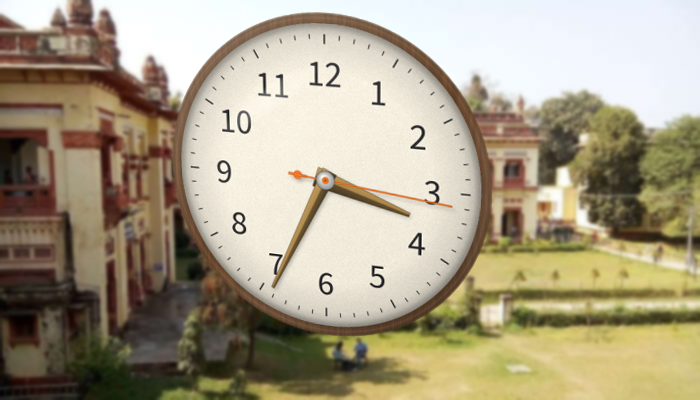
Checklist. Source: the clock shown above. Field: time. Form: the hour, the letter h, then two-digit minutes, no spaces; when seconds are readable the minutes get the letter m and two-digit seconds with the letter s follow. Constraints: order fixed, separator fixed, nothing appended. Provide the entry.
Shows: 3h34m16s
